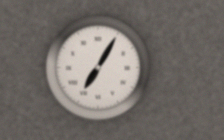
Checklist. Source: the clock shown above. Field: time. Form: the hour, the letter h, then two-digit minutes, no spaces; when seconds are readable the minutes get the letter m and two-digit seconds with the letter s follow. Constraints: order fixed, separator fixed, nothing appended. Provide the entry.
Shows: 7h05
